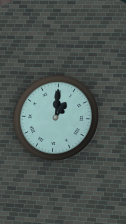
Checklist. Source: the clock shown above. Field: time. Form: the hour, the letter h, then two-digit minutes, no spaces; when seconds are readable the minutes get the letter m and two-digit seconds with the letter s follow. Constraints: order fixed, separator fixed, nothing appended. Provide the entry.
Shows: 1h00
